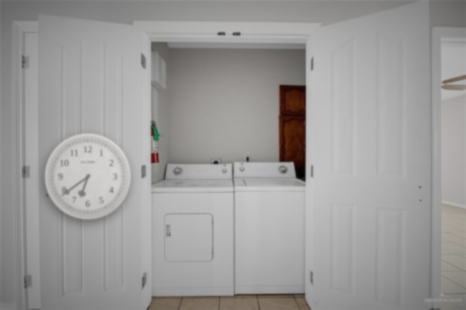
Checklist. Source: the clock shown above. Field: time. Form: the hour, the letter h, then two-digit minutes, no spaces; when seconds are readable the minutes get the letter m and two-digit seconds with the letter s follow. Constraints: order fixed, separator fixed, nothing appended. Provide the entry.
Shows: 6h39
